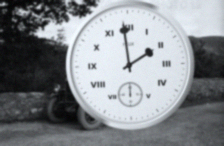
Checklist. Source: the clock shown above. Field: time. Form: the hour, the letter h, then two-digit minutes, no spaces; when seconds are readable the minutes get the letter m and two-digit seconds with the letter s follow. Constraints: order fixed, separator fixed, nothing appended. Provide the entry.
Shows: 1h59
